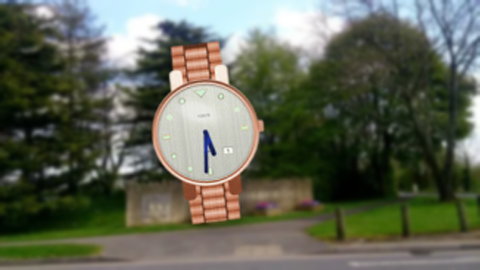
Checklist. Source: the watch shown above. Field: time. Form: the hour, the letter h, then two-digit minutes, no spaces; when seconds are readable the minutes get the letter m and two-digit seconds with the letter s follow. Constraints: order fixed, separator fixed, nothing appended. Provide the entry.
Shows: 5h31
